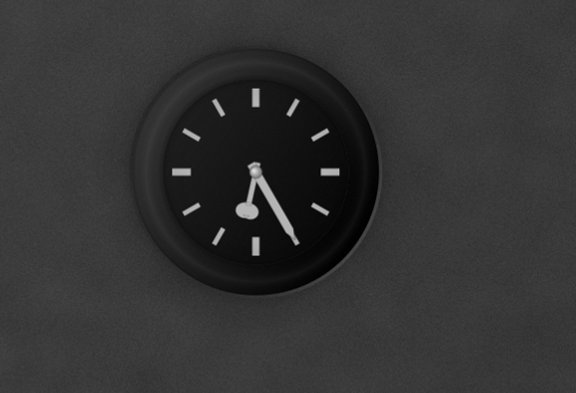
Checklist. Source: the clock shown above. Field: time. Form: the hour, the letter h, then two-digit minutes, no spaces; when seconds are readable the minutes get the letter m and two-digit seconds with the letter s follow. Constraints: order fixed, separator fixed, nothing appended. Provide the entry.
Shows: 6h25
